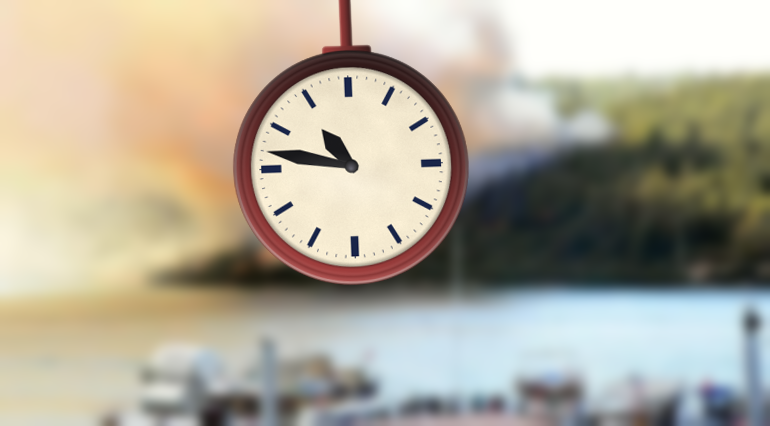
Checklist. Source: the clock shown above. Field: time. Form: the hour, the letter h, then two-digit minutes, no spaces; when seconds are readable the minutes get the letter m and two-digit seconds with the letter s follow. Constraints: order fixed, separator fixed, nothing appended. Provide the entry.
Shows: 10h47
